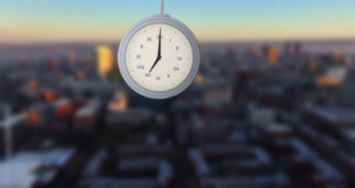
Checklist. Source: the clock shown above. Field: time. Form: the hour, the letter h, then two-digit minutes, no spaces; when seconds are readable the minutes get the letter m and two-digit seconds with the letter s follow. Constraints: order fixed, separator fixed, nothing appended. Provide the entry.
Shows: 7h00
